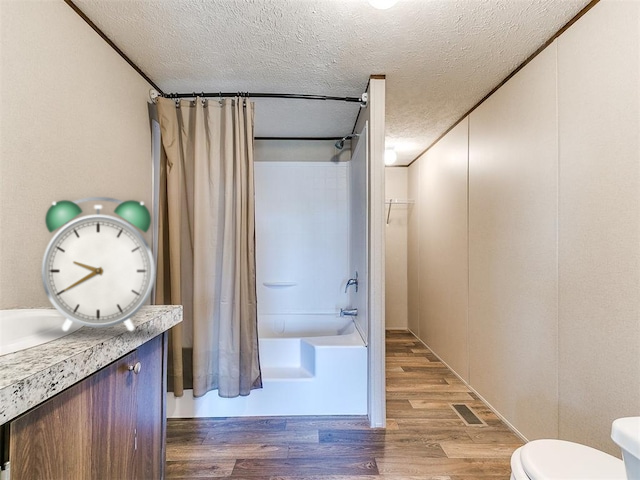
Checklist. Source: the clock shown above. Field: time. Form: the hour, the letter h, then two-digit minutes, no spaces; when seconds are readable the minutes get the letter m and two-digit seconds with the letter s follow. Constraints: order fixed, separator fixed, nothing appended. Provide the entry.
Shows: 9h40
